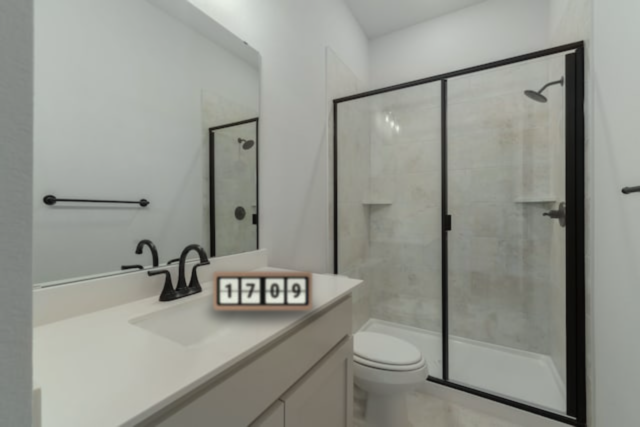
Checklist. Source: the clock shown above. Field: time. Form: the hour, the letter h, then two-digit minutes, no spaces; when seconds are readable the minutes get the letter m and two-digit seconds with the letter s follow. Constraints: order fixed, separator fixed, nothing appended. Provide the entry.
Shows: 17h09
